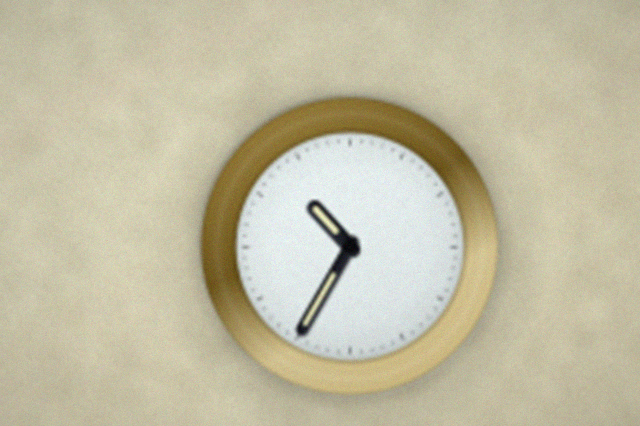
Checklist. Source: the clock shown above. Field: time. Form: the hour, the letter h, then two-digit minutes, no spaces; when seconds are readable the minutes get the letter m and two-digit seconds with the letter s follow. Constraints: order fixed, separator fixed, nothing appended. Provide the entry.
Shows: 10h35
